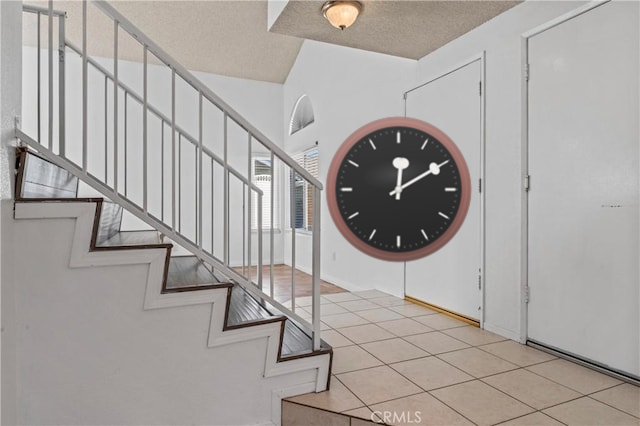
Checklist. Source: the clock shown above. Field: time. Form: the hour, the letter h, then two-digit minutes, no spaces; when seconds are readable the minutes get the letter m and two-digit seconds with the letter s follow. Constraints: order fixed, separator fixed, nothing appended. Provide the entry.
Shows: 12h10
